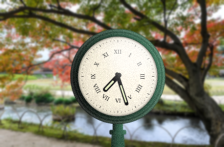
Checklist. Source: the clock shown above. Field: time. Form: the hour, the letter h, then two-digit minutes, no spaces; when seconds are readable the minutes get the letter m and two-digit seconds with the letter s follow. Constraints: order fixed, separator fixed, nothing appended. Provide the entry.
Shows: 7h27
